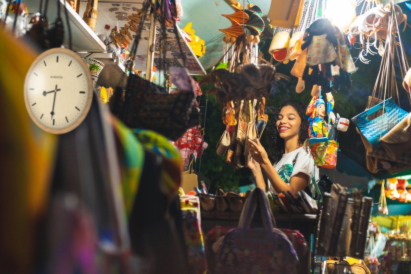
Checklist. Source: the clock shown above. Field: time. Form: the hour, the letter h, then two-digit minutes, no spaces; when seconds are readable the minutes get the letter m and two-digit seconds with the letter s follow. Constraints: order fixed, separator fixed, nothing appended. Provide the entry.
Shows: 8h31
